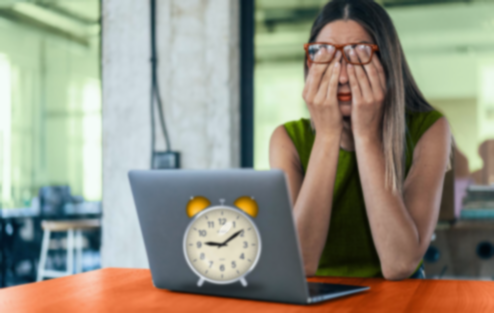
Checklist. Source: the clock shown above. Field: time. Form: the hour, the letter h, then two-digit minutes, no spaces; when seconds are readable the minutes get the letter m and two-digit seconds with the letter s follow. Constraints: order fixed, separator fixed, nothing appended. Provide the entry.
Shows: 9h09
